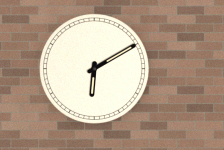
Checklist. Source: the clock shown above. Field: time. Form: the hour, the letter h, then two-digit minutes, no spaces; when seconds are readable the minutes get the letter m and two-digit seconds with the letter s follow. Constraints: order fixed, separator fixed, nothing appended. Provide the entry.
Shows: 6h10
